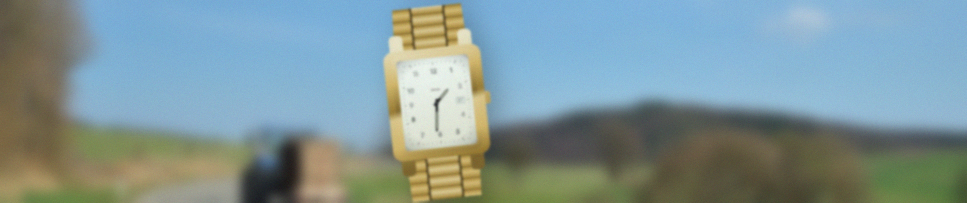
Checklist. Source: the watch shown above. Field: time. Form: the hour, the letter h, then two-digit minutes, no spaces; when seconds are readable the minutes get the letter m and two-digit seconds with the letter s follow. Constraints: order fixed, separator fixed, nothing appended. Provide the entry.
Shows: 1h31
